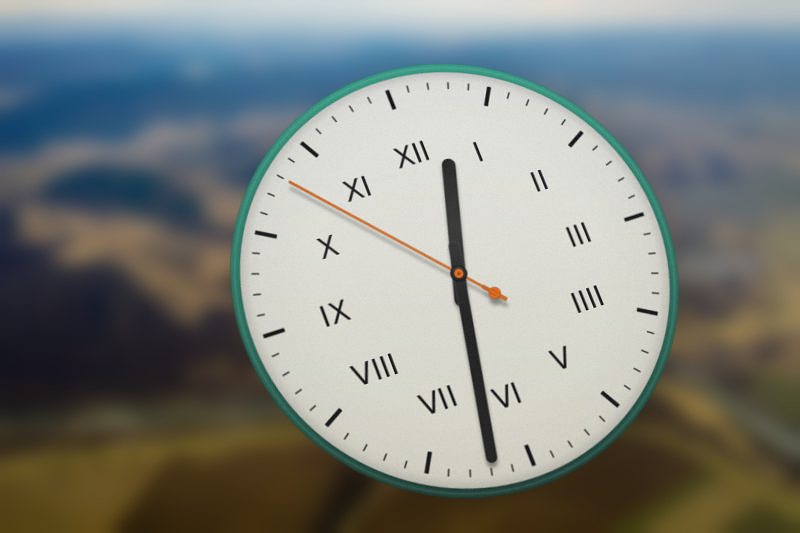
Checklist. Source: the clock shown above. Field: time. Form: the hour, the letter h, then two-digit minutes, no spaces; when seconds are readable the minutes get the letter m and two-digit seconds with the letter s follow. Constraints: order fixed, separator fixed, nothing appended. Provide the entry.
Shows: 12h31m53s
